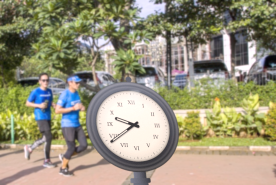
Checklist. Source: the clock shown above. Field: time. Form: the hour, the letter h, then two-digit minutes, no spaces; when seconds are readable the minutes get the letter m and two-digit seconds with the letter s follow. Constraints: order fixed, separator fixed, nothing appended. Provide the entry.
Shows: 9h39
